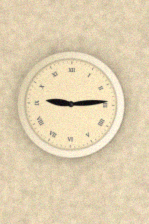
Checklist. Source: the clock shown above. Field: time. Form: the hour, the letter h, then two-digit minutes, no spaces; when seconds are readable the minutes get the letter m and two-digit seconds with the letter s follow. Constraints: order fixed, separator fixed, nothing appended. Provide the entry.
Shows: 9h14
